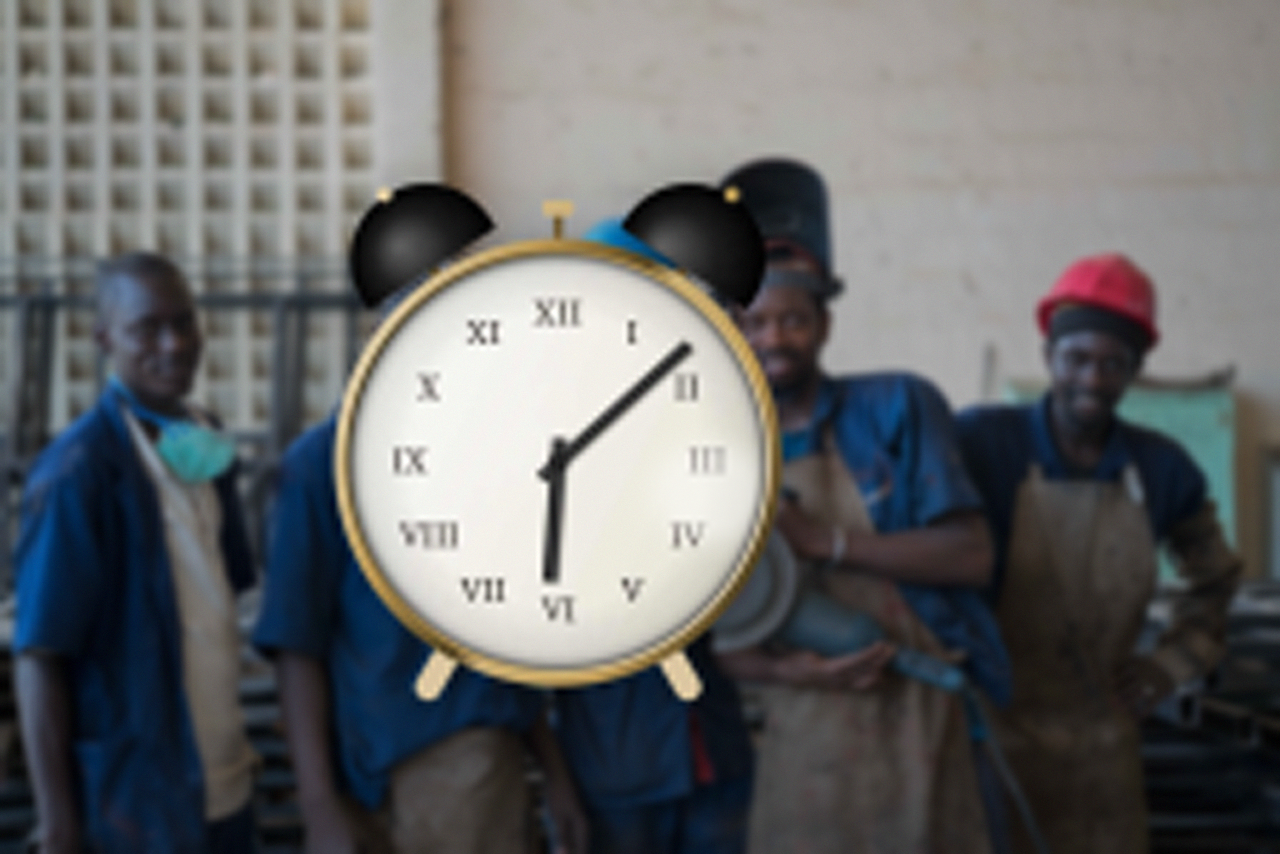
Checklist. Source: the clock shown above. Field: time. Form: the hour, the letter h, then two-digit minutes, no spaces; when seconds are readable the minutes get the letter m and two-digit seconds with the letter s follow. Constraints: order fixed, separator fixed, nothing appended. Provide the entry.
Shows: 6h08
